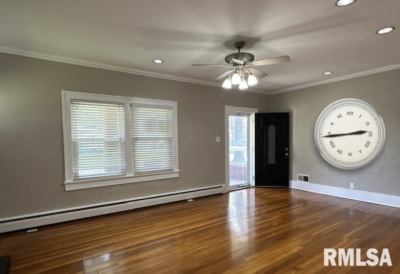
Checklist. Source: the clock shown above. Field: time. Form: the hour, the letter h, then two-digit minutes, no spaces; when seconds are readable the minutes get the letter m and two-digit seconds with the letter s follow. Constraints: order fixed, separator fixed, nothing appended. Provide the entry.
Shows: 2h44
